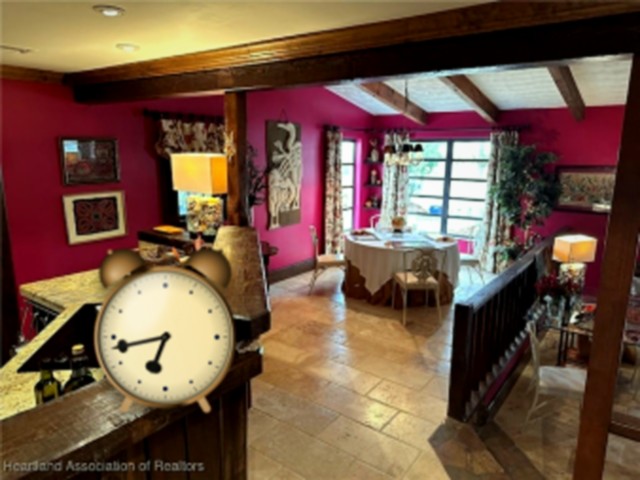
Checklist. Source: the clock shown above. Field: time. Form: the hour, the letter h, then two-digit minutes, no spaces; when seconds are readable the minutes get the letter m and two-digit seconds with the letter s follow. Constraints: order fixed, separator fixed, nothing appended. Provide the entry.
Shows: 6h43
